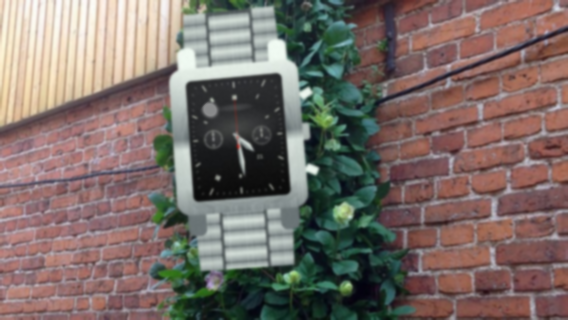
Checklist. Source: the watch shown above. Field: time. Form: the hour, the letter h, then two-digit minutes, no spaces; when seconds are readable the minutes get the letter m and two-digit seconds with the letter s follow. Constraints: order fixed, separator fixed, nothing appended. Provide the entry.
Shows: 4h29
